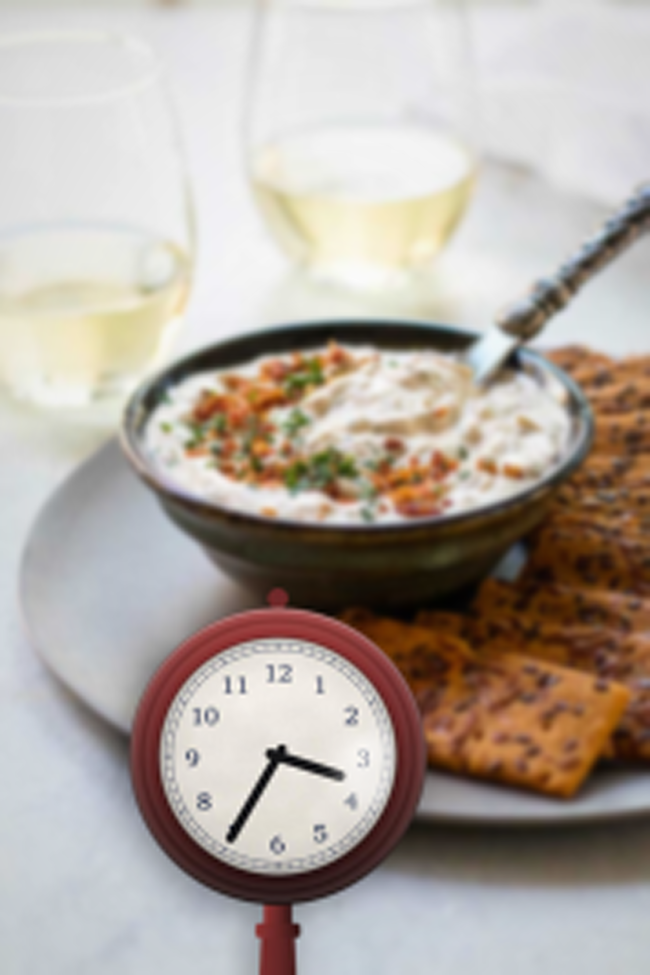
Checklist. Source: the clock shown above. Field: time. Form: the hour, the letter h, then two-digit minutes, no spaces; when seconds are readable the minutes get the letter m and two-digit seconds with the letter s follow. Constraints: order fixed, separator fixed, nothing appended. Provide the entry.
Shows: 3h35
